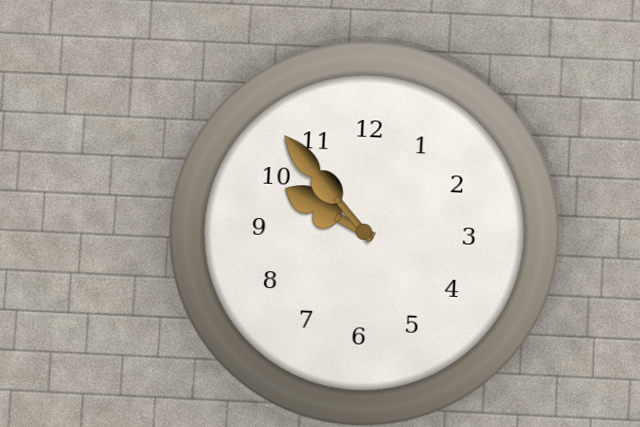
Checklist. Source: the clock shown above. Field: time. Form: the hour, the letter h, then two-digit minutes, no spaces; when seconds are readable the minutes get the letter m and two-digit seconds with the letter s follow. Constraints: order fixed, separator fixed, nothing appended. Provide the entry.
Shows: 9h53
